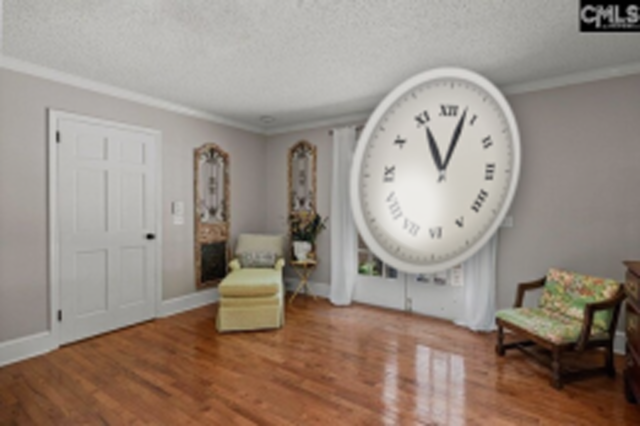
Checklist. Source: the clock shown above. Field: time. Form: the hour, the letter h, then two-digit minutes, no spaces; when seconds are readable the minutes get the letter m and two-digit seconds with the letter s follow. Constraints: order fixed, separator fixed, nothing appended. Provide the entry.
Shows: 11h03
